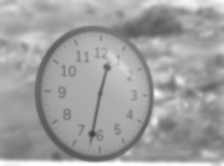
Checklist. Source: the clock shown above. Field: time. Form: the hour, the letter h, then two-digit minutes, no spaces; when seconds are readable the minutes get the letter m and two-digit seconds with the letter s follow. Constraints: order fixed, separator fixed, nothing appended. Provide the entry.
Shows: 12h32
